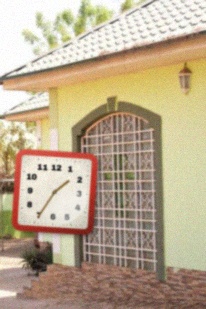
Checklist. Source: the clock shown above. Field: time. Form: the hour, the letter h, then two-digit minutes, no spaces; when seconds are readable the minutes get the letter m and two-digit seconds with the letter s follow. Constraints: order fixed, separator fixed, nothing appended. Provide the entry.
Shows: 1h35
